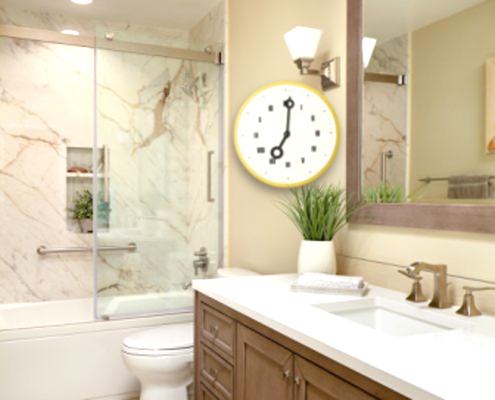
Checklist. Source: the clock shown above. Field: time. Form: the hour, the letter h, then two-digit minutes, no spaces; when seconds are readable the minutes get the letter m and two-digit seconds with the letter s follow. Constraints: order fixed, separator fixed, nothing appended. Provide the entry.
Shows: 7h01
